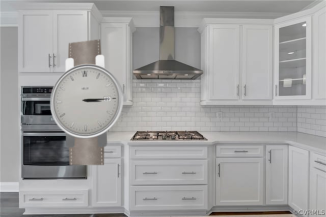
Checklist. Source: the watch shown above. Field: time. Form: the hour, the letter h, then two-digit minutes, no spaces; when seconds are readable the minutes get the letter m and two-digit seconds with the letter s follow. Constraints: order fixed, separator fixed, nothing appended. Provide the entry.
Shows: 3h15
